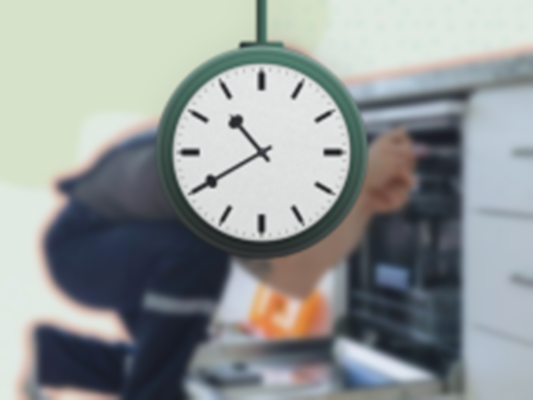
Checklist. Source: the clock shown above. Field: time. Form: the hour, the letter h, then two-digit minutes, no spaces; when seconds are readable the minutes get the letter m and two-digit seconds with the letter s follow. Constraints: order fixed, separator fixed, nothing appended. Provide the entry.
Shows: 10h40
